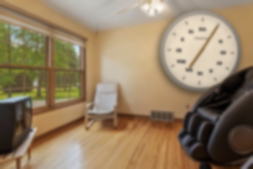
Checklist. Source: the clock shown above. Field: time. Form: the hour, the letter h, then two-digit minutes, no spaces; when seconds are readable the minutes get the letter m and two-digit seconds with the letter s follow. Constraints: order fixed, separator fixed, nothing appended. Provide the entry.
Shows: 7h05
